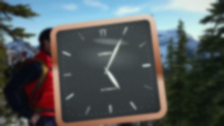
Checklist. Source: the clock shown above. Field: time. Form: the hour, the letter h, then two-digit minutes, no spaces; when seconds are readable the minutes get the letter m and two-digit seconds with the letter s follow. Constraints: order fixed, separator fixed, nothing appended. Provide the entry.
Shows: 5h05
